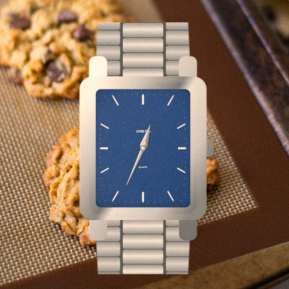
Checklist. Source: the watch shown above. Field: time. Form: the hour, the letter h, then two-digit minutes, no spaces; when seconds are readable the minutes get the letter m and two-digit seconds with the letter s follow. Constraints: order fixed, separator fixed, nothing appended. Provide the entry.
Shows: 12h34
